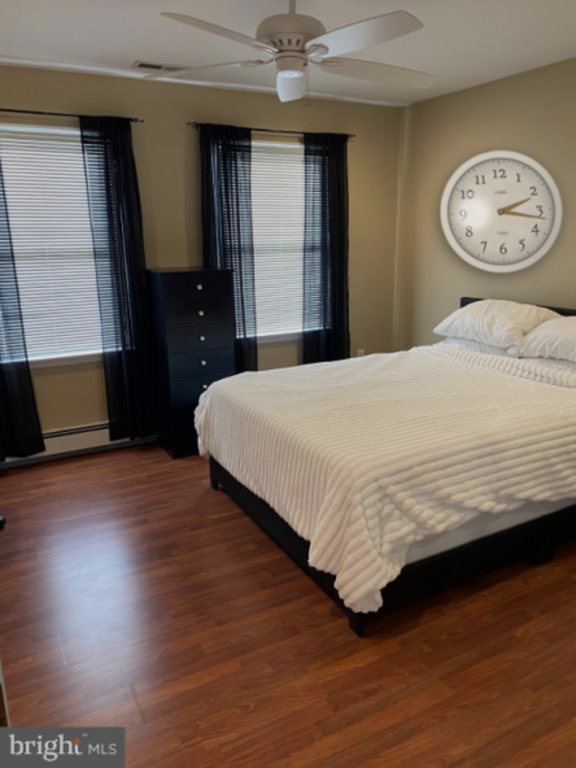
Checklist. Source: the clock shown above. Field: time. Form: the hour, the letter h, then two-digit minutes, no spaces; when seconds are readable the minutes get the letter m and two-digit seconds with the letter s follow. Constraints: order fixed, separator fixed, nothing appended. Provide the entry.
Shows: 2h17
